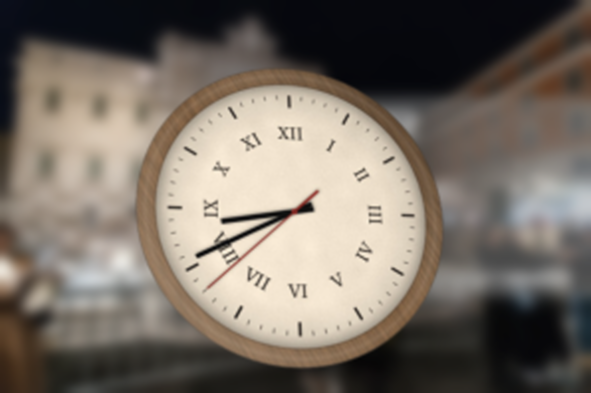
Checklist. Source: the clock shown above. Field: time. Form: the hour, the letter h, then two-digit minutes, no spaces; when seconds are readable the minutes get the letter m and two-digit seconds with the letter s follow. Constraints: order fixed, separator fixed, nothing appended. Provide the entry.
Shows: 8h40m38s
